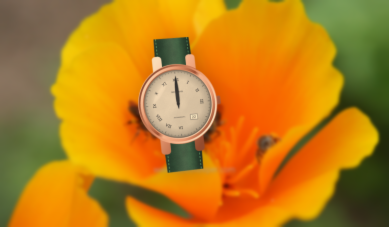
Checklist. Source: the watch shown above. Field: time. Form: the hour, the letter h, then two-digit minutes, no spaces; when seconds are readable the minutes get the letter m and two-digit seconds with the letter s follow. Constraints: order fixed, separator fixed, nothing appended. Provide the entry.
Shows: 12h00
